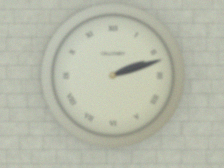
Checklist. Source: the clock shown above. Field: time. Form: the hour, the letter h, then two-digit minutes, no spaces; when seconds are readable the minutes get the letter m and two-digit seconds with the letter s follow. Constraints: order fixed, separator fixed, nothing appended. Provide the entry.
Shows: 2h12
